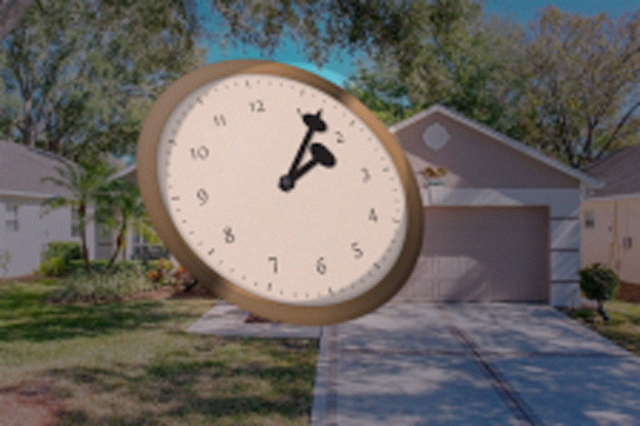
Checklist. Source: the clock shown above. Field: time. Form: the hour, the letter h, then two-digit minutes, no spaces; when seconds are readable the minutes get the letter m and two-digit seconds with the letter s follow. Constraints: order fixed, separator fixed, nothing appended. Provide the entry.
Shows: 2h07
